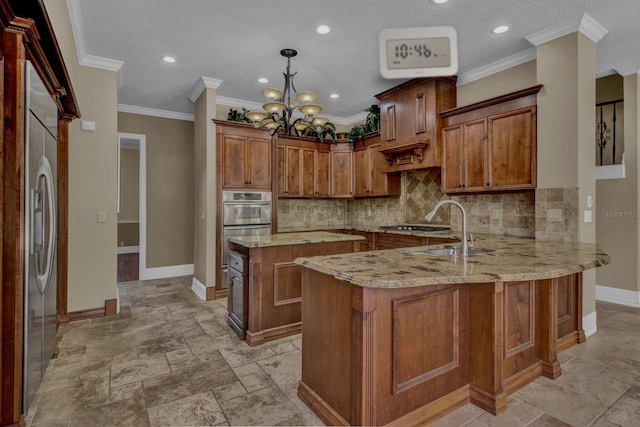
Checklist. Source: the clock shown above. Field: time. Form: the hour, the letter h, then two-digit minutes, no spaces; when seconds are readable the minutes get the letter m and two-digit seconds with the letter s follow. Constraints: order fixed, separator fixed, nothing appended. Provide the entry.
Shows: 10h46
